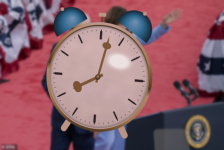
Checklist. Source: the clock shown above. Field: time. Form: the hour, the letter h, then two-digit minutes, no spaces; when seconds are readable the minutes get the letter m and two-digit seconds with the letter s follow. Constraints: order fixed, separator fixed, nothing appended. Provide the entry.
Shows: 8h02
